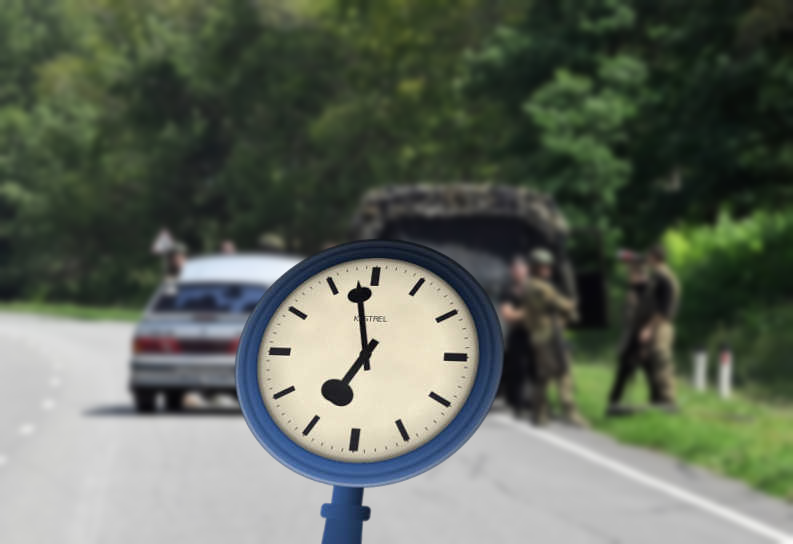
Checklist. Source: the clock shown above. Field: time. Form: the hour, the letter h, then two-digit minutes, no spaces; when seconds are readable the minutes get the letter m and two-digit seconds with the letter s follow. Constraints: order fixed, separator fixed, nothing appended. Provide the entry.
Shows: 6h58
